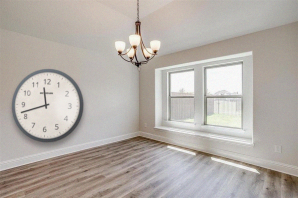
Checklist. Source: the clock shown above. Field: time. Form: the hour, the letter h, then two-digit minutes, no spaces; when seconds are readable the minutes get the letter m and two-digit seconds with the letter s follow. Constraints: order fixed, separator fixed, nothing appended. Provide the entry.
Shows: 11h42
